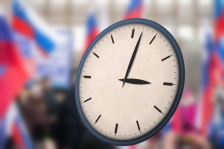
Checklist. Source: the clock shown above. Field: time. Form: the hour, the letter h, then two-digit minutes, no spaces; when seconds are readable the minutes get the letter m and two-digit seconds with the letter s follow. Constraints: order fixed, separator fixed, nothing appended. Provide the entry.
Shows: 3h02
